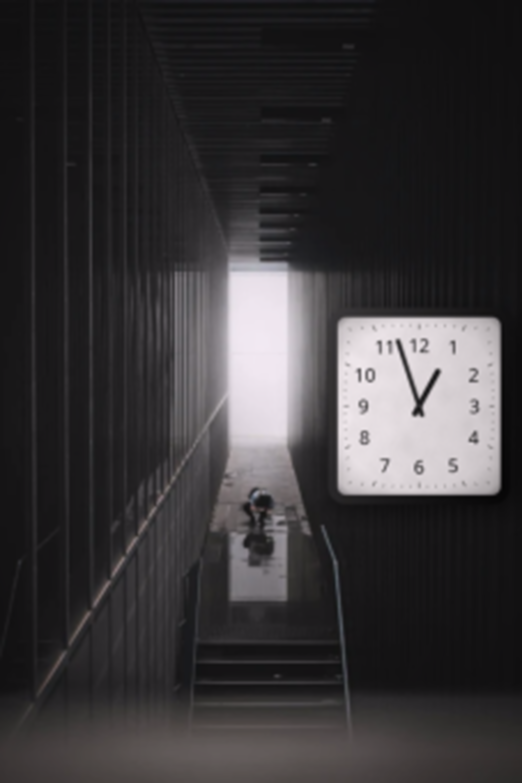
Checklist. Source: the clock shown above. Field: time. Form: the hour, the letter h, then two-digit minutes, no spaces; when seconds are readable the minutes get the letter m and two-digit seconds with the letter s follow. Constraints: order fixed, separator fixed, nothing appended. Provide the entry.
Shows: 12h57
